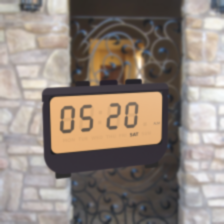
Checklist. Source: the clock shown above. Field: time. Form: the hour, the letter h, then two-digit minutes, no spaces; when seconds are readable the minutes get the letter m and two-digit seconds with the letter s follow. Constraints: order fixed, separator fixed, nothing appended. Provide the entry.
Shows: 5h20
